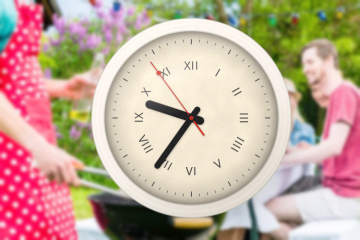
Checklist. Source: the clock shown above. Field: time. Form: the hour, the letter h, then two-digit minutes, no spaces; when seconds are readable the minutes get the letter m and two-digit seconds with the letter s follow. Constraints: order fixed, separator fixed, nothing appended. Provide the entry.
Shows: 9h35m54s
